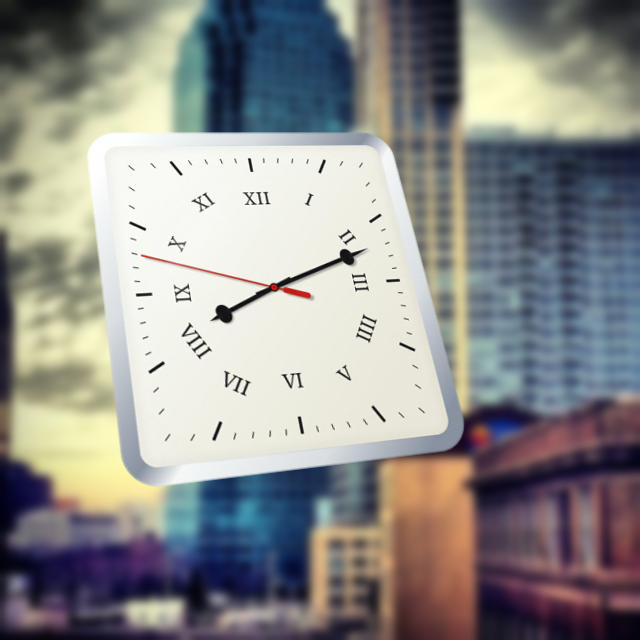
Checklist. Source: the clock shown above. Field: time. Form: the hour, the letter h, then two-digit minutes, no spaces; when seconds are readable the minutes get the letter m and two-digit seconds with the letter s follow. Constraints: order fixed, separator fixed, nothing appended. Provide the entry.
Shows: 8h11m48s
